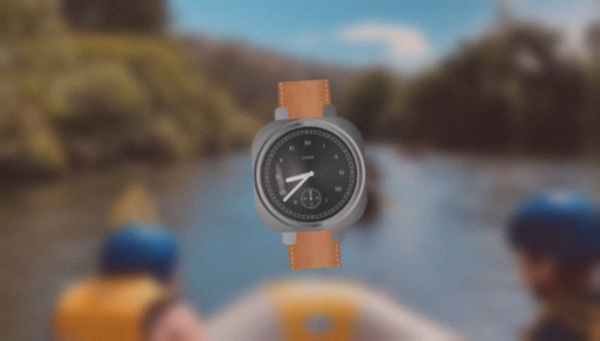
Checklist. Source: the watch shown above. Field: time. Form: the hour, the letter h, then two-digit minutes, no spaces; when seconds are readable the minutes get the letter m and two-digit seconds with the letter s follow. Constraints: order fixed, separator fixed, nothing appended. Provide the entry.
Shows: 8h38
